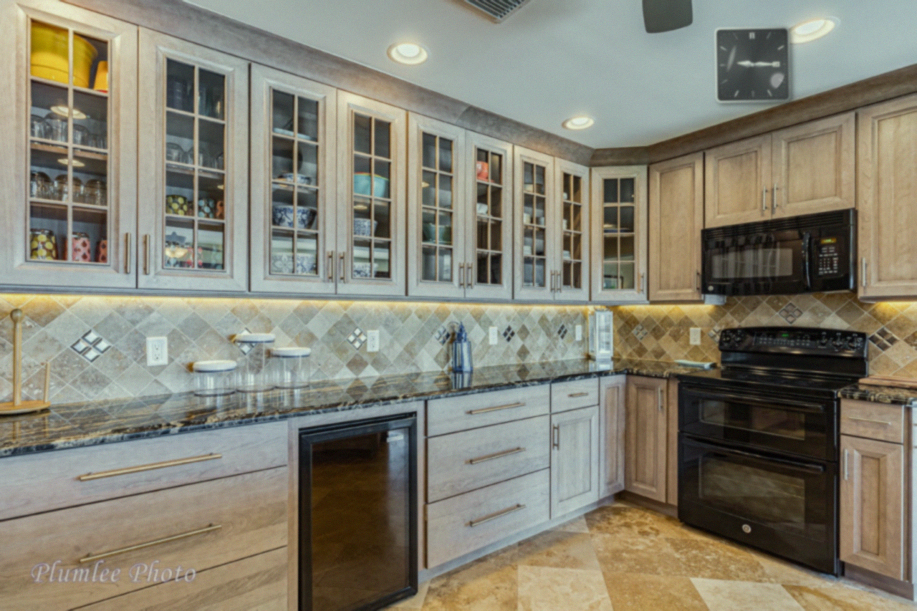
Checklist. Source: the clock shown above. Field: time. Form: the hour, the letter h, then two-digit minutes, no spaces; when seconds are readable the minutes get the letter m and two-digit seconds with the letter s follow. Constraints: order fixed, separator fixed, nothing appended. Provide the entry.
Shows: 9h15
